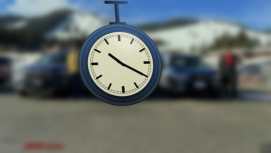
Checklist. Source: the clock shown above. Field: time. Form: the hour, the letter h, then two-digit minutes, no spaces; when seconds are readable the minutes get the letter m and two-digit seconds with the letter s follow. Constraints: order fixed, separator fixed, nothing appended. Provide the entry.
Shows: 10h20
